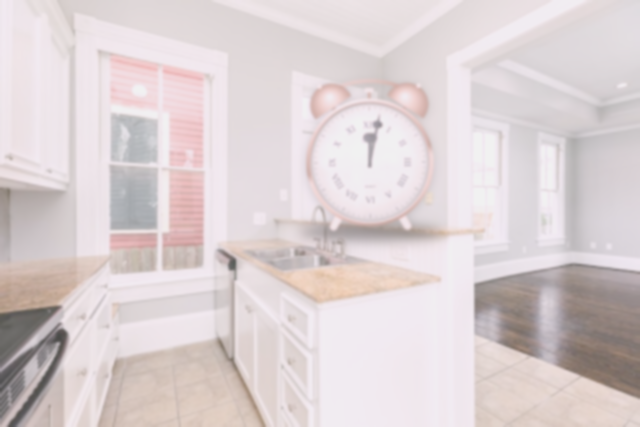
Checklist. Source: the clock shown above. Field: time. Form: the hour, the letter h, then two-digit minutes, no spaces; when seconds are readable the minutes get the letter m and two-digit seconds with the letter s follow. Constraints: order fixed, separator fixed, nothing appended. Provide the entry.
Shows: 12h02
